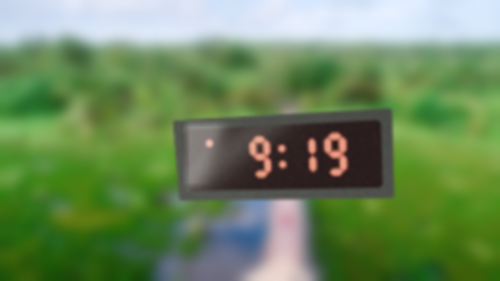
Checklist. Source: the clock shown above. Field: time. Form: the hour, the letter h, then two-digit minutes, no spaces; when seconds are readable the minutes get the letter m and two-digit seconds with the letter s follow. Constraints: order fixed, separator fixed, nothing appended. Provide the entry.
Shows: 9h19
